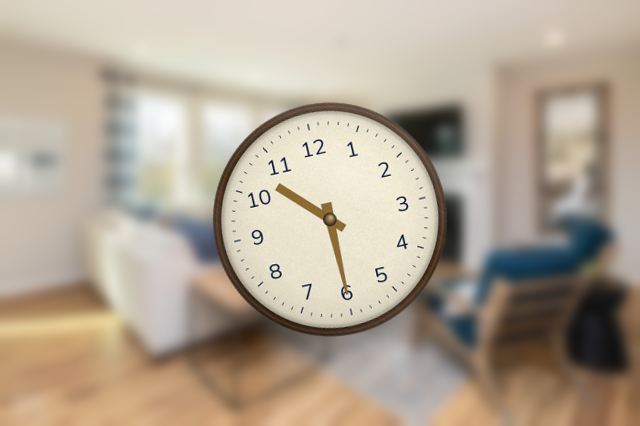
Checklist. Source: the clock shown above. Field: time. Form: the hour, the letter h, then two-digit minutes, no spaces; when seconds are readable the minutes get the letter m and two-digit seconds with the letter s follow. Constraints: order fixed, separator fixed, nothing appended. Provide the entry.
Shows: 10h30
